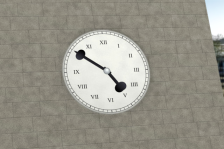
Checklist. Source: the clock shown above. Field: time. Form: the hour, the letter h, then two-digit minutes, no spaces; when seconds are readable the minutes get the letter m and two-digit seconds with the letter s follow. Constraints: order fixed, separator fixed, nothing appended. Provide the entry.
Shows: 4h51
